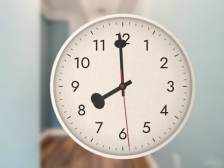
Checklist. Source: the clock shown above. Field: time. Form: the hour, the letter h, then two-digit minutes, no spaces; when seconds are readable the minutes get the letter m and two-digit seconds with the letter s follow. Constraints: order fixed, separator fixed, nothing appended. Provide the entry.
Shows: 7h59m29s
